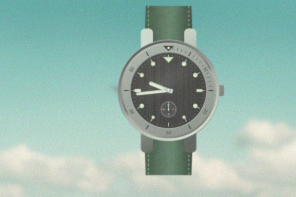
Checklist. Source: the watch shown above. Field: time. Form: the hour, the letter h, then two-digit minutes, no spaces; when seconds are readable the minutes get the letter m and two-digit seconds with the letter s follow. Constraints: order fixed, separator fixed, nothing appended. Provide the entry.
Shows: 9h44
